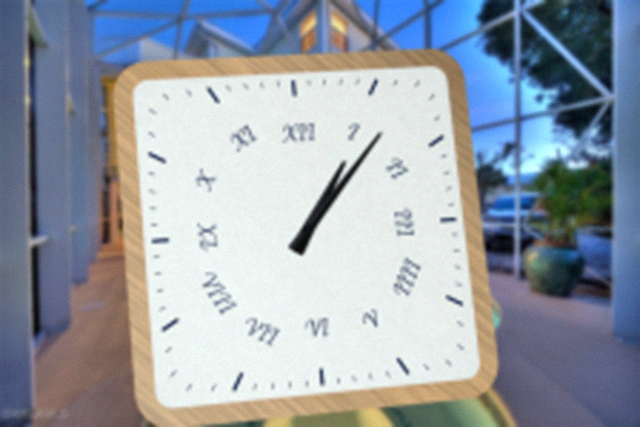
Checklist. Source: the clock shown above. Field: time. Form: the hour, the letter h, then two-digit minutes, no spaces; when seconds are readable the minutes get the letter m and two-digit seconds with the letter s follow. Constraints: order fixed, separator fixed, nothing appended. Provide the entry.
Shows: 1h07
